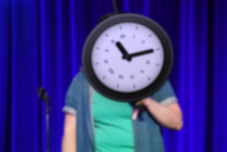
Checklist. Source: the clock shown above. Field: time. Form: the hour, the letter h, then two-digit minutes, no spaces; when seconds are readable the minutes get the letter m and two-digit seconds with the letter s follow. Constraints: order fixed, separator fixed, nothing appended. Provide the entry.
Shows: 11h15
